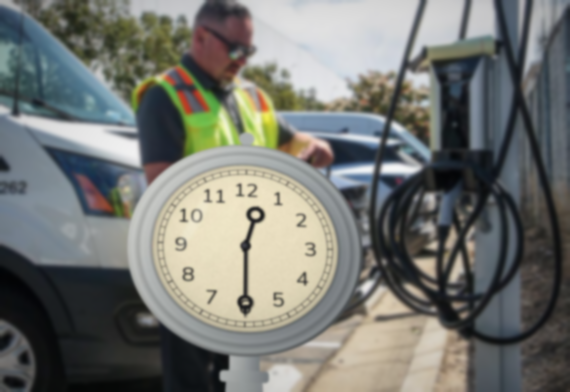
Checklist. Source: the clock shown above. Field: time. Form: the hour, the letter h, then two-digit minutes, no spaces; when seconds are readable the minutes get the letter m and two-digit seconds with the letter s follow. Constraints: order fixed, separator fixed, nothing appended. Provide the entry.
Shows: 12h30
